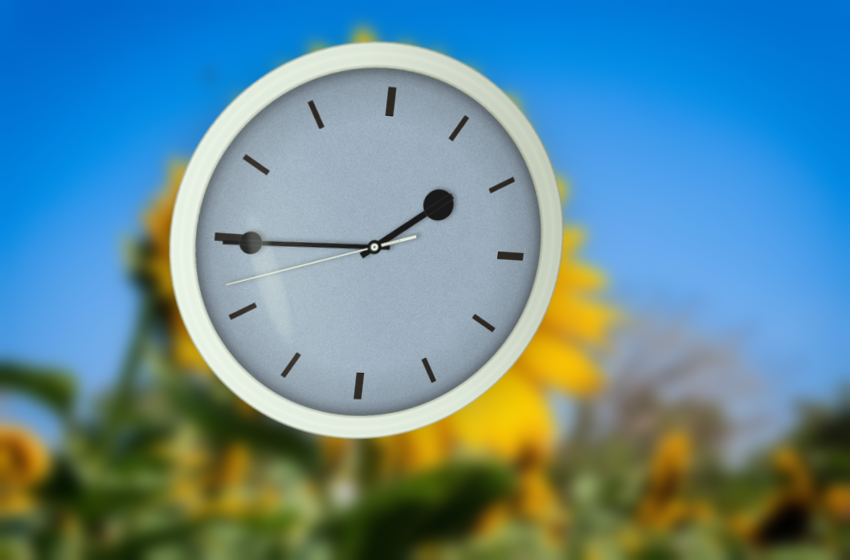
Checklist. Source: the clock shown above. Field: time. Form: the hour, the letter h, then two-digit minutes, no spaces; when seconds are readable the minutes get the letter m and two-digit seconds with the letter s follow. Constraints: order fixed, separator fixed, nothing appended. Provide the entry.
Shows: 1h44m42s
